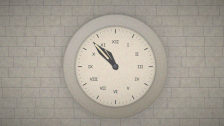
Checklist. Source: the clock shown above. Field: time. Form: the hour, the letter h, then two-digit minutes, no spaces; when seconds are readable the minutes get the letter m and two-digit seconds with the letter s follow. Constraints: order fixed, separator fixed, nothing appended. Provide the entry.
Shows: 10h53
